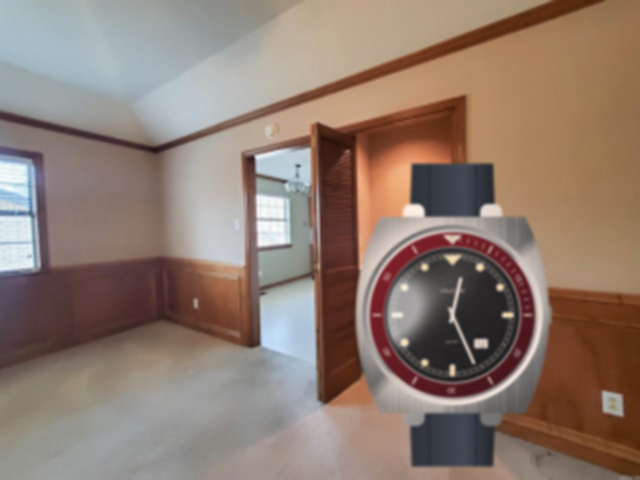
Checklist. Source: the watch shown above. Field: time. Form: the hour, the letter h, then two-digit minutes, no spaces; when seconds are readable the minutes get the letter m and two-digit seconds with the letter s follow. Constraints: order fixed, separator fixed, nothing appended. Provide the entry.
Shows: 12h26
